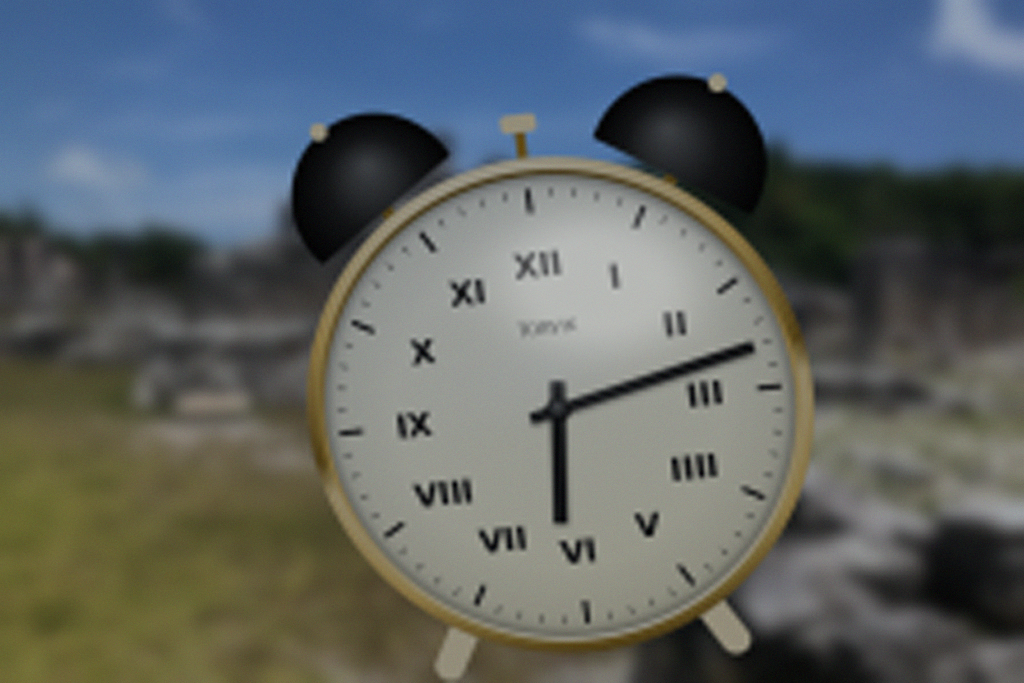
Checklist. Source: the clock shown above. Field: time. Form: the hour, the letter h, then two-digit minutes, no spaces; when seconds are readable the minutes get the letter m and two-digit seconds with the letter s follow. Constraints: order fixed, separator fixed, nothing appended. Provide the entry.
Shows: 6h13
